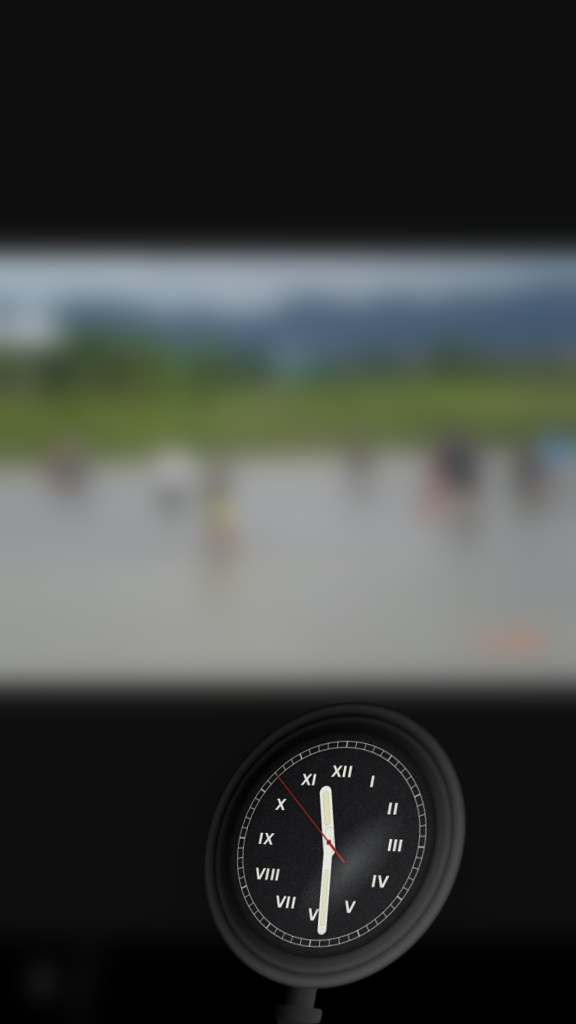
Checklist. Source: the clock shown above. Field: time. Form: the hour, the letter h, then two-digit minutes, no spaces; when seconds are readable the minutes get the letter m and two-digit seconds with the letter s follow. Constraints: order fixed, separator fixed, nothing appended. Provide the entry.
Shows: 11h28m52s
